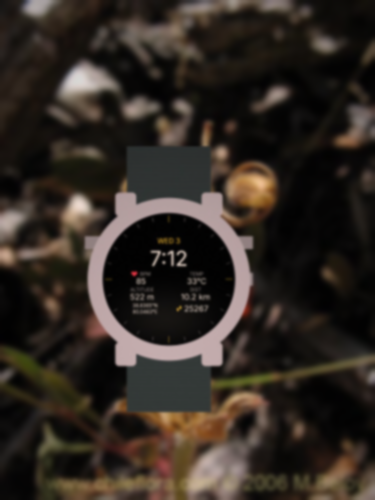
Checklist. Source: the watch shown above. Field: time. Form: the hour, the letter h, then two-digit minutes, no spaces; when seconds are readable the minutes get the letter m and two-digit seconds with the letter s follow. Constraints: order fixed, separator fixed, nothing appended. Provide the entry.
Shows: 7h12
